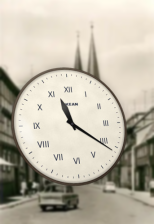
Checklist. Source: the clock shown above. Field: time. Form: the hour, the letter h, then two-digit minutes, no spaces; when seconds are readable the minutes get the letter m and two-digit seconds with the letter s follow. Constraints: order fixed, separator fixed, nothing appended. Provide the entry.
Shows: 11h21
